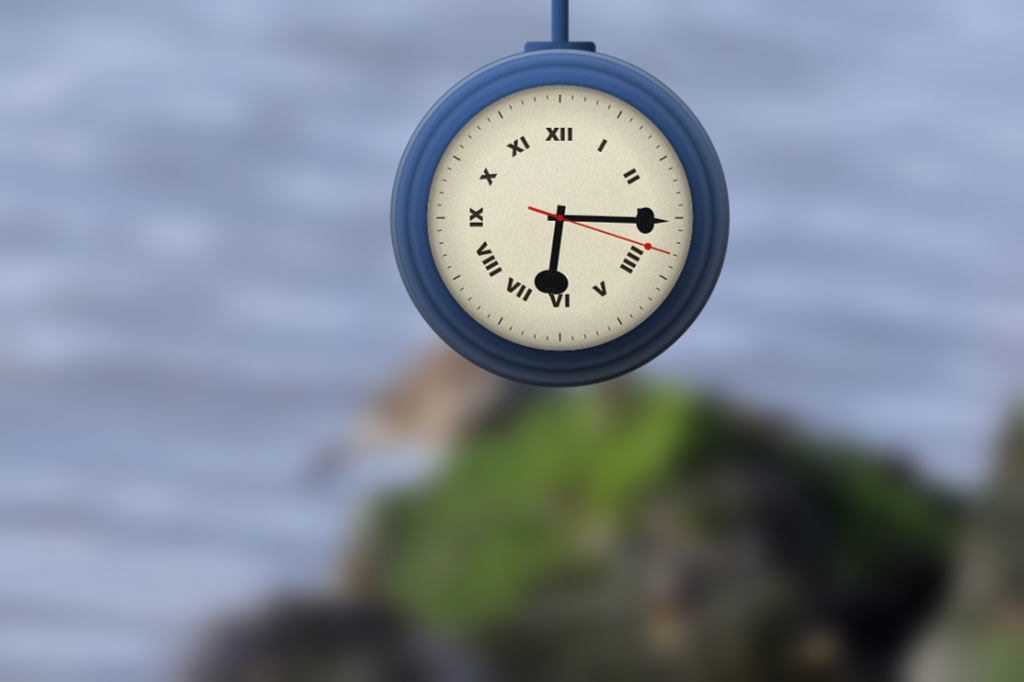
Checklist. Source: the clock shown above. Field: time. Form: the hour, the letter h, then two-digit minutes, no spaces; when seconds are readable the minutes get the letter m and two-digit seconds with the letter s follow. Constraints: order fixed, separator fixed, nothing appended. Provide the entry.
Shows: 6h15m18s
